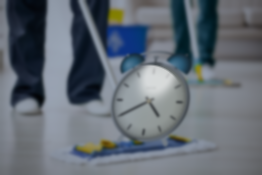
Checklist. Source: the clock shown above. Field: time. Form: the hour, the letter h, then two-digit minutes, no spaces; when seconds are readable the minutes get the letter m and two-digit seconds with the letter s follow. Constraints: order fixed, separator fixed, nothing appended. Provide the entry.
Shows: 4h40
